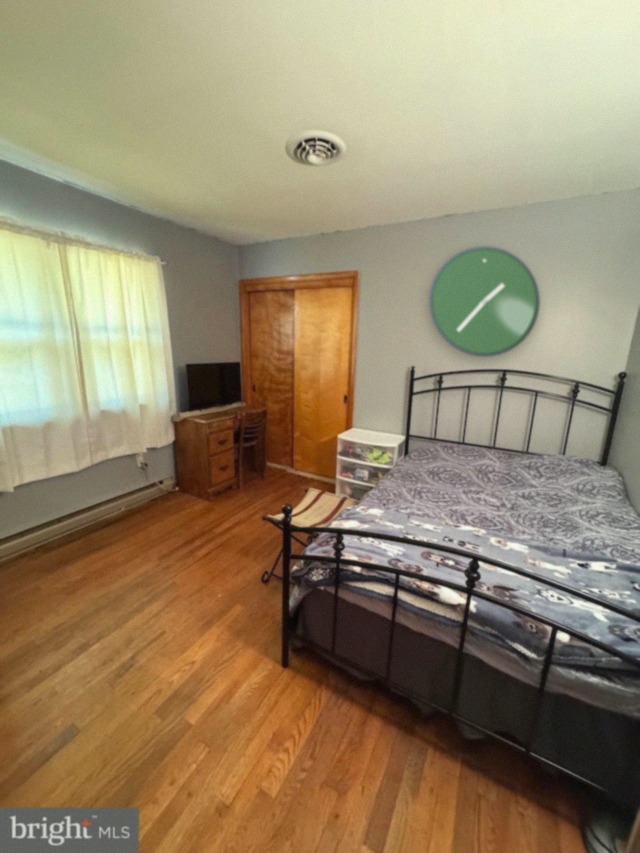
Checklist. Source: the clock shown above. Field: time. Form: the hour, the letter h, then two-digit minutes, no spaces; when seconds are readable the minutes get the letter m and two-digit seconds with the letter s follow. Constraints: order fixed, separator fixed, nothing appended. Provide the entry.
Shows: 1h37
